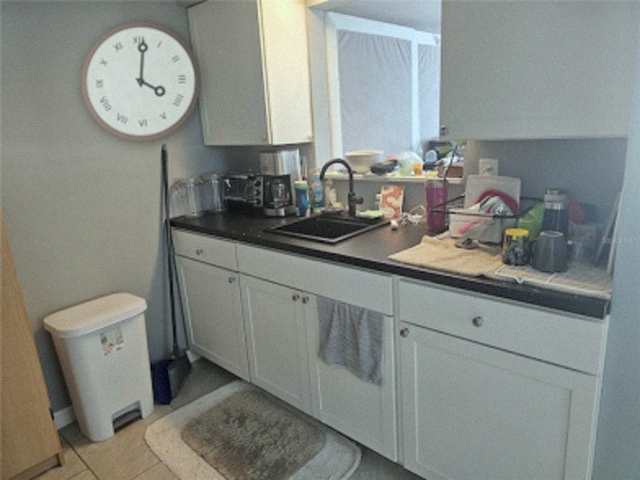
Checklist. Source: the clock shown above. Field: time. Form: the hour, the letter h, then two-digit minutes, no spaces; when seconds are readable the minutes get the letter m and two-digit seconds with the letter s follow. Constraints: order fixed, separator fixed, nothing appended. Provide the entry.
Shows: 4h01
